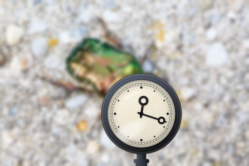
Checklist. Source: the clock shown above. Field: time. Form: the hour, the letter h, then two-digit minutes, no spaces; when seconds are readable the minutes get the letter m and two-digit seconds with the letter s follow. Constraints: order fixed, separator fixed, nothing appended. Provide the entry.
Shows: 12h18
